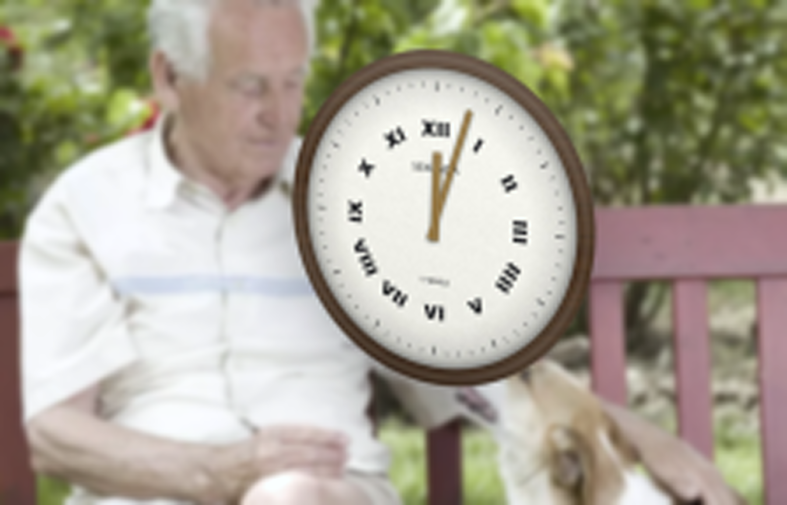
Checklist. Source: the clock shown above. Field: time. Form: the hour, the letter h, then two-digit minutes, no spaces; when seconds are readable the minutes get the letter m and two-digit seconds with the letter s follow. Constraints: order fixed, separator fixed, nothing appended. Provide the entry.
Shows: 12h03
